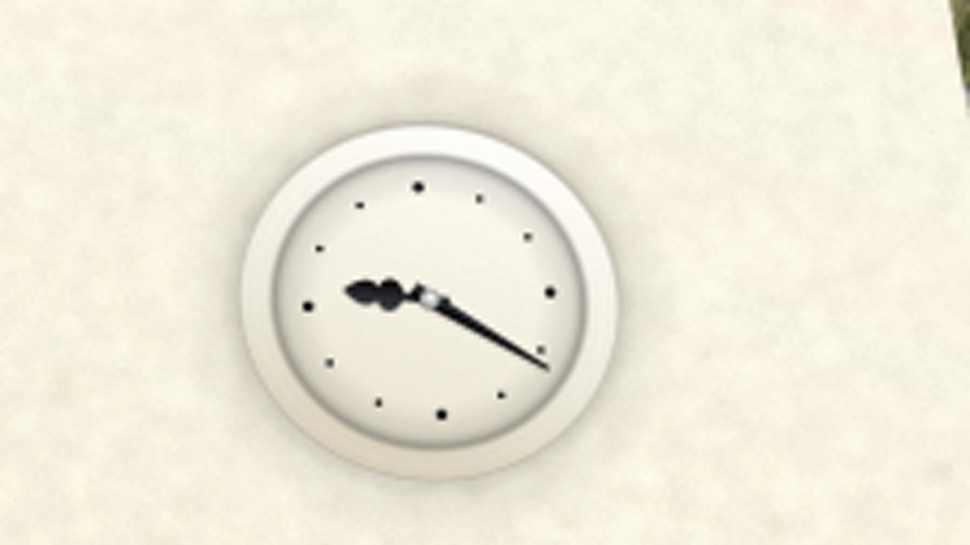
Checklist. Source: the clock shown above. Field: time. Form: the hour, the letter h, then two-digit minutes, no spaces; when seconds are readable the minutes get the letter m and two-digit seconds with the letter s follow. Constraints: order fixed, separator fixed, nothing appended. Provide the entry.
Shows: 9h21
